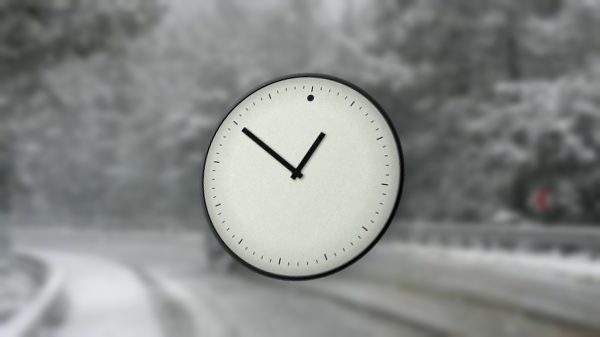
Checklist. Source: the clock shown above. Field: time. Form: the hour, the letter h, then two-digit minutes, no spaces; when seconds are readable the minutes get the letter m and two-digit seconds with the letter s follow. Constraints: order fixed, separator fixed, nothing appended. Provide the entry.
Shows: 12h50
